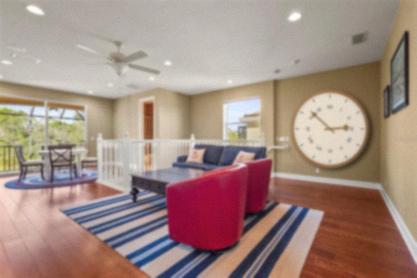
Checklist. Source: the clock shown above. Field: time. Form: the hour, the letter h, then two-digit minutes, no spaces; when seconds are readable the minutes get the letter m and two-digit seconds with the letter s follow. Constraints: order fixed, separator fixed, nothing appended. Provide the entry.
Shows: 2h52
